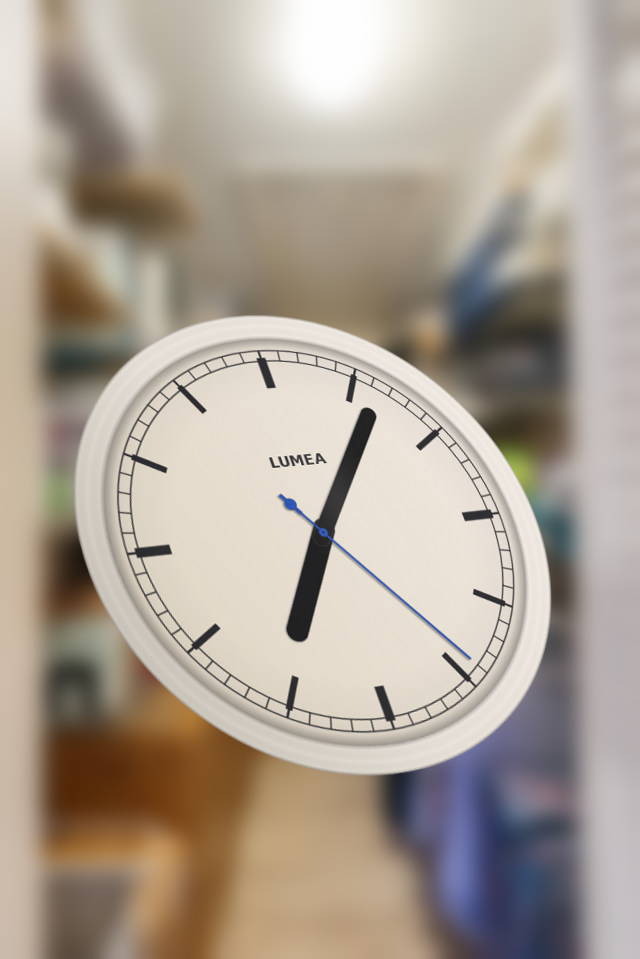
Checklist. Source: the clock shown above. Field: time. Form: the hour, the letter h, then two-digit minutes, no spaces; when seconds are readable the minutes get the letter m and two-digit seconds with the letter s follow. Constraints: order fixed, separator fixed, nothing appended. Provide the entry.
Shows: 7h06m24s
